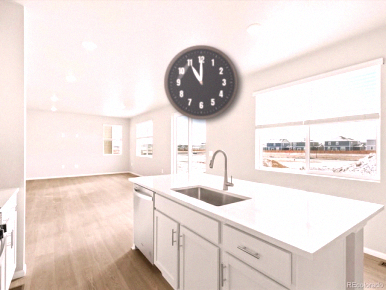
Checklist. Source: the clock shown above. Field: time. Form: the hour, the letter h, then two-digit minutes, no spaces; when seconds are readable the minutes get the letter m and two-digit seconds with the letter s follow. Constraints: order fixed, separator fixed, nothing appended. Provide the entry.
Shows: 11h00
